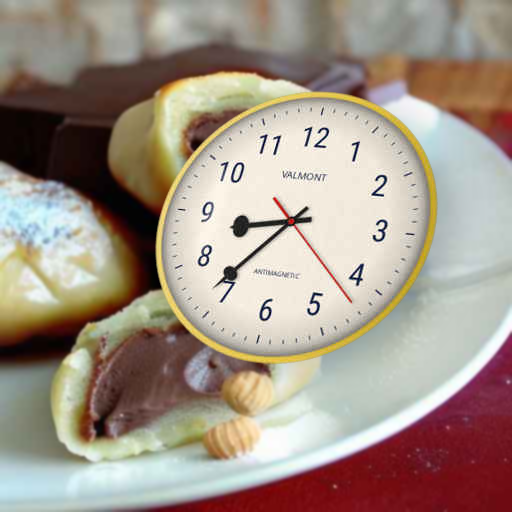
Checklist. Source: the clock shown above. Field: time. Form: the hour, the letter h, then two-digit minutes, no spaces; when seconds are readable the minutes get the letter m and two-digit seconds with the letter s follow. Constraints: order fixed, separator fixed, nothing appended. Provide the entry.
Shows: 8h36m22s
